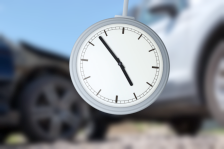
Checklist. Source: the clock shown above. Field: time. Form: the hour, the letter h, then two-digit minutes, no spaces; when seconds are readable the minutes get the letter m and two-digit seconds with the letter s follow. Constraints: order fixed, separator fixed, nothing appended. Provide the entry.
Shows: 4h53
